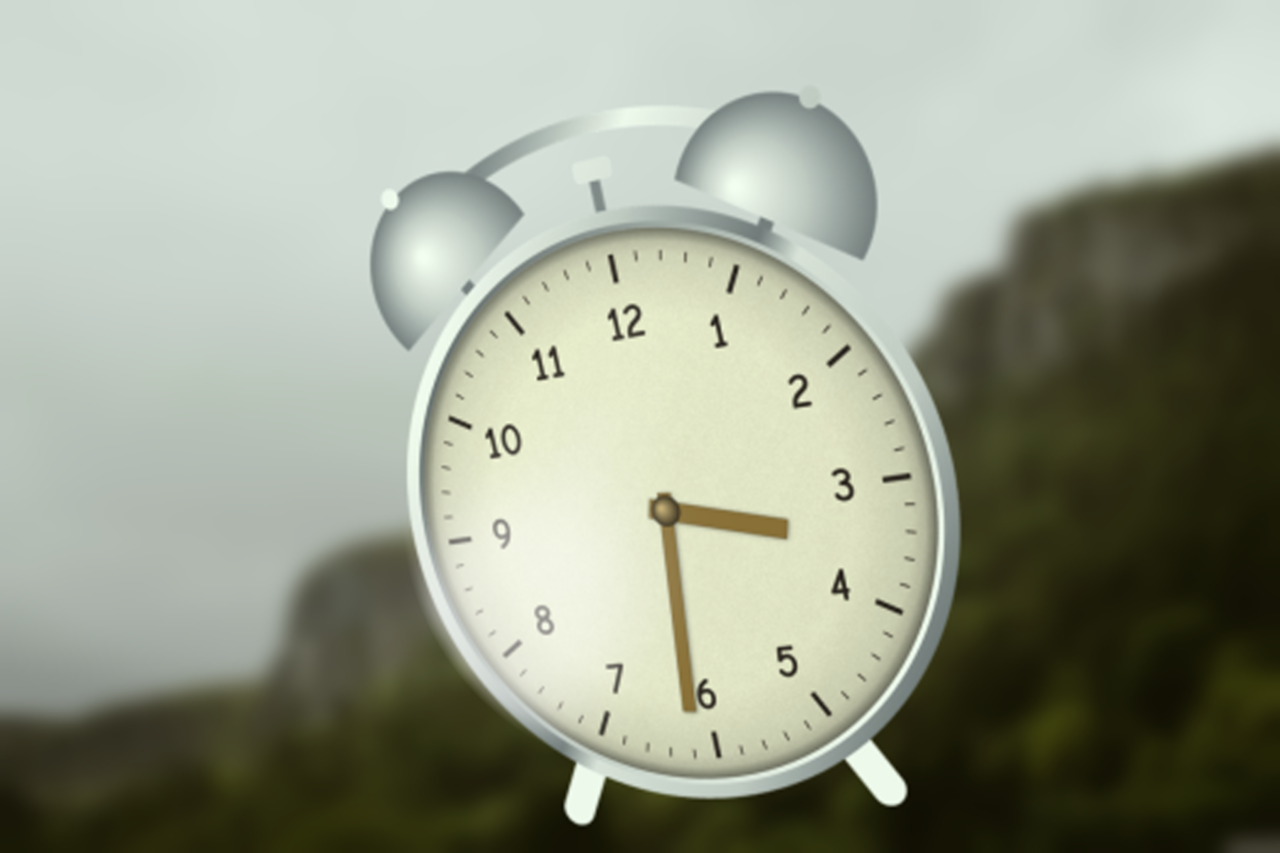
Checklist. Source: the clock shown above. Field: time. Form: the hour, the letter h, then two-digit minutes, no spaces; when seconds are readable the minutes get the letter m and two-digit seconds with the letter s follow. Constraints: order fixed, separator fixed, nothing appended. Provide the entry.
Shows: 3h31
